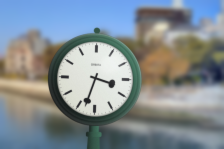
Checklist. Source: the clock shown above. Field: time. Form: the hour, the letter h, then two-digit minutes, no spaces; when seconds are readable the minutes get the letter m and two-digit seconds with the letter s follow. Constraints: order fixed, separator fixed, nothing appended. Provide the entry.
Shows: 3h33
